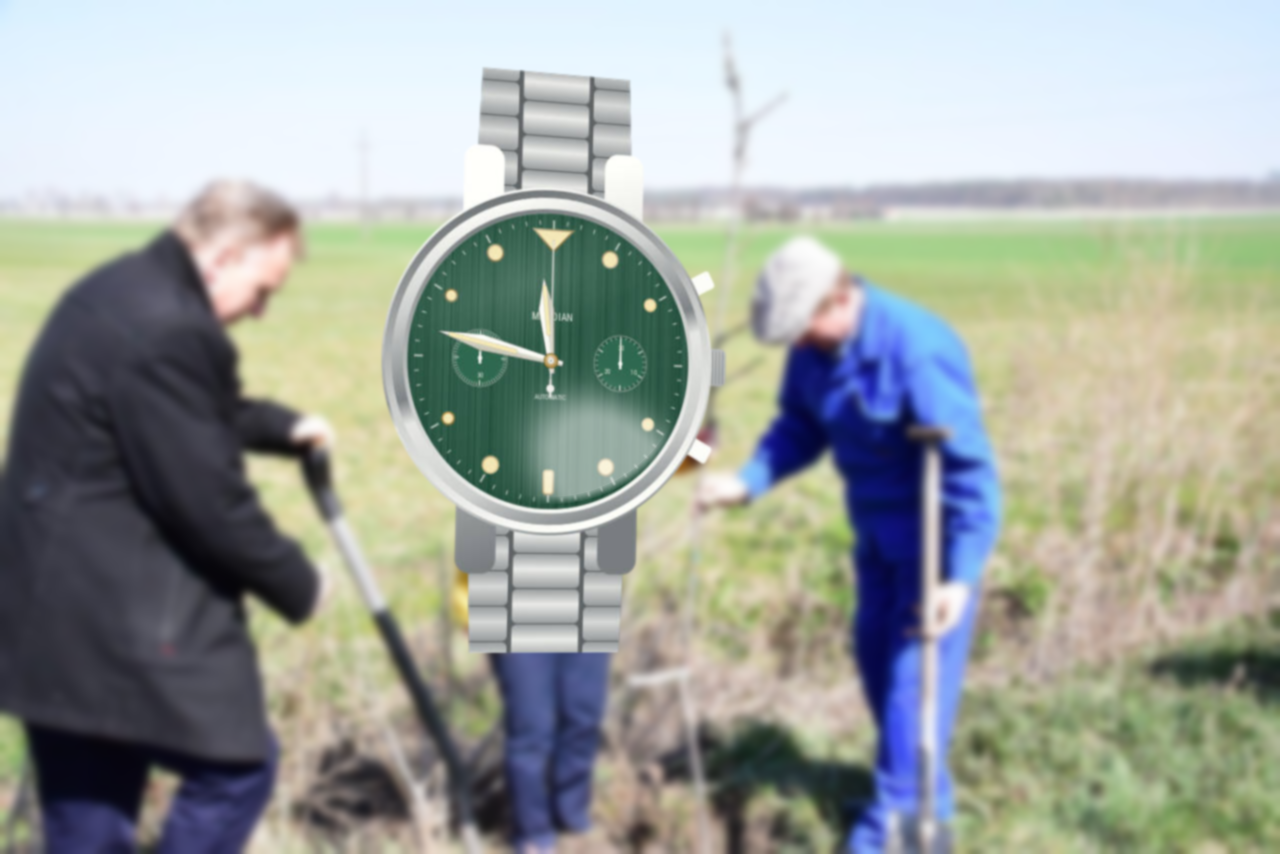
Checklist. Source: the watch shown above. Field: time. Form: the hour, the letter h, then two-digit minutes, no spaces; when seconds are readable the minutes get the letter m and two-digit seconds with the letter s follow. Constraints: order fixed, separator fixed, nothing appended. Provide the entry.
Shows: 11h47
